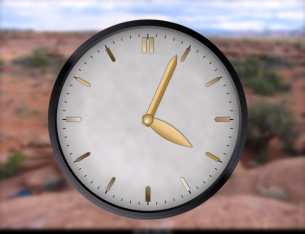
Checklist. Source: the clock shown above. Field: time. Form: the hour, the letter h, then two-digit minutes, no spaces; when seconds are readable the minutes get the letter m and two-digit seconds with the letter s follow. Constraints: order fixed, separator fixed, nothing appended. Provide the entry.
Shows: 4h04
